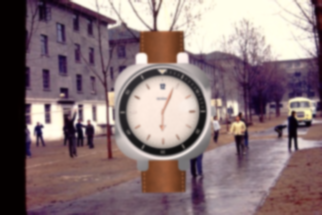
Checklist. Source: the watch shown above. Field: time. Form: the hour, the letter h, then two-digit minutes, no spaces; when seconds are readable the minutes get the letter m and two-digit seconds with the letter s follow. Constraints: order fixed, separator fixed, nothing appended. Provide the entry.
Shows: 6h04
